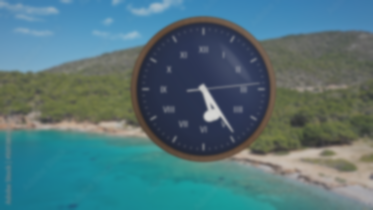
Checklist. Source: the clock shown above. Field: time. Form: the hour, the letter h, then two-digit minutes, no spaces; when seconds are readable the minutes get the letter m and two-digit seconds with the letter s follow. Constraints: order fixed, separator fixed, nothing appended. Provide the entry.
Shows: 5h24m14s
